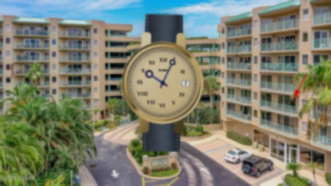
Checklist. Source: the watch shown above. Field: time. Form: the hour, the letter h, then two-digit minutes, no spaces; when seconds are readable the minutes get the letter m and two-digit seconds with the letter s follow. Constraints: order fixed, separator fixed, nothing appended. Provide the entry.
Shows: 10h04
